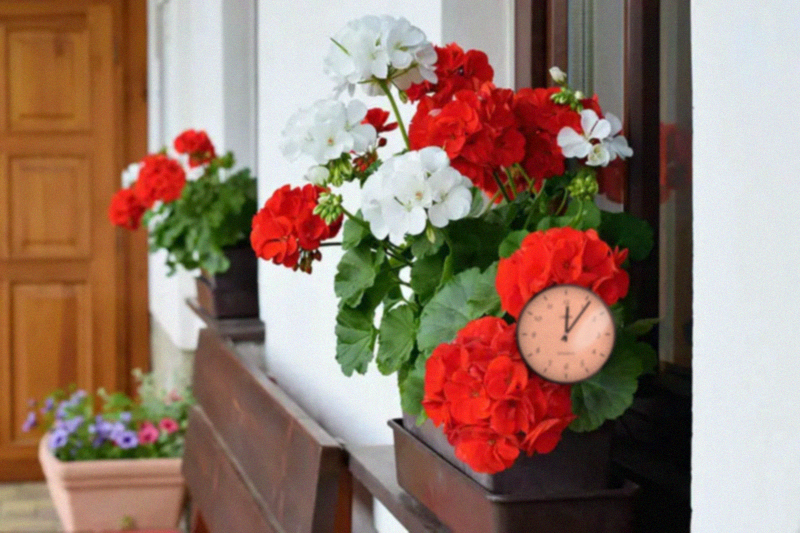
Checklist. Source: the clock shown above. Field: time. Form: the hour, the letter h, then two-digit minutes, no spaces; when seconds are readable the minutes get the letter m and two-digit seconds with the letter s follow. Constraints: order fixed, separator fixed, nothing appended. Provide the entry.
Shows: 12h06
